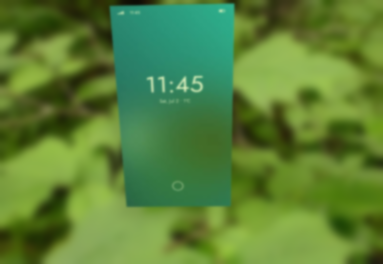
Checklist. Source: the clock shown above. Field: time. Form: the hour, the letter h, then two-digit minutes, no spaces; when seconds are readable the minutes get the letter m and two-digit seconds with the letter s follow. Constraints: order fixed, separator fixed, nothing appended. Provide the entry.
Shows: 11h45
